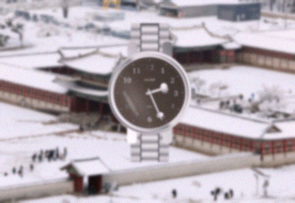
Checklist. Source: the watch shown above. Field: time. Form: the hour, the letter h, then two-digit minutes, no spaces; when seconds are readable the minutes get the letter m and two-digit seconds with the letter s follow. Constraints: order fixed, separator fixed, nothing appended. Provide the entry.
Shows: 2h26
